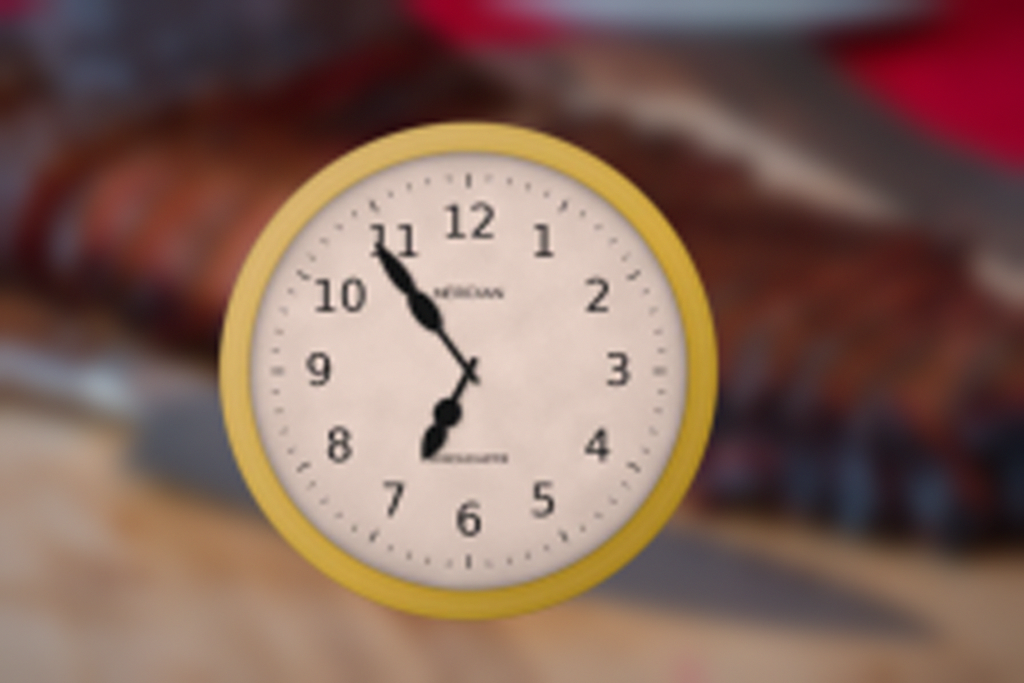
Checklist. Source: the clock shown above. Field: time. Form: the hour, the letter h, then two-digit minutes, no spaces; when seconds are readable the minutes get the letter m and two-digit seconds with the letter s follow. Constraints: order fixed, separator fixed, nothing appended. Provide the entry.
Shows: 6h54
